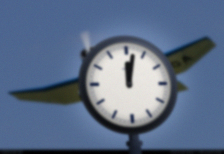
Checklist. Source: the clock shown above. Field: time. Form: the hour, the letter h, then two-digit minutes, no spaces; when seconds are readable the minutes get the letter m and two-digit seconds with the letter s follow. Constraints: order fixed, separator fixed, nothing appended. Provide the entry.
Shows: 12h02
